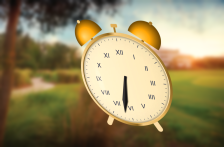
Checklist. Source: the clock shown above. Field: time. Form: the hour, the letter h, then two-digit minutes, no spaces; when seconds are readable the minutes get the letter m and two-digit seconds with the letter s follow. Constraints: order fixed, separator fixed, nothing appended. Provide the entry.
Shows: 6h32
